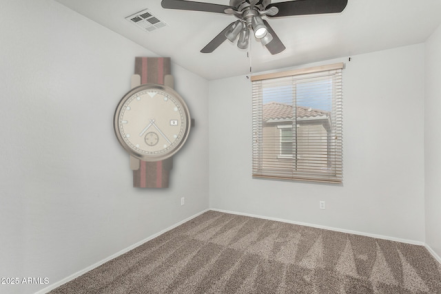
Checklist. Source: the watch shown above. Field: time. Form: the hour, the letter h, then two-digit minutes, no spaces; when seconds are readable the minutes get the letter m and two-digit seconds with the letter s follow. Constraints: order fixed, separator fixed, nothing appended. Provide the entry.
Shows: 7h23
